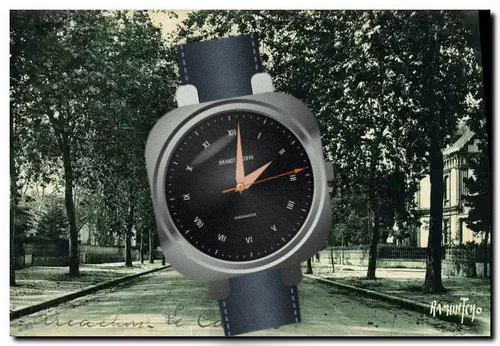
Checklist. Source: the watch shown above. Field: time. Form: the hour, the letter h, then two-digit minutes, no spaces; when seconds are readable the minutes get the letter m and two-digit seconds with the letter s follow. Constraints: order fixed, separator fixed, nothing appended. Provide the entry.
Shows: 2h01m14s
